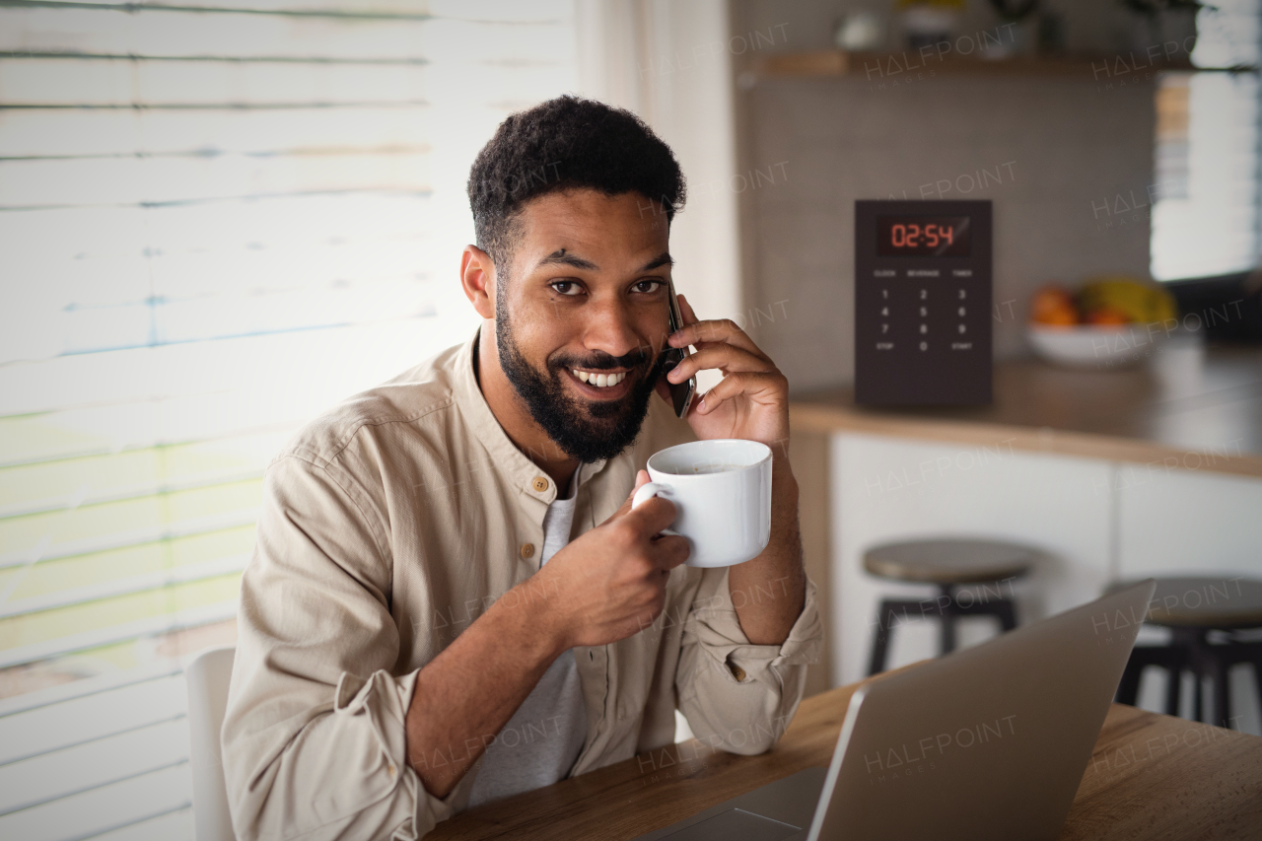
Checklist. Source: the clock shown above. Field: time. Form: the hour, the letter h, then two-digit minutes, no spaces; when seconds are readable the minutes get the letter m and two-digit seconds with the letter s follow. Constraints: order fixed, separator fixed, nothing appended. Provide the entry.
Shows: 2h54
